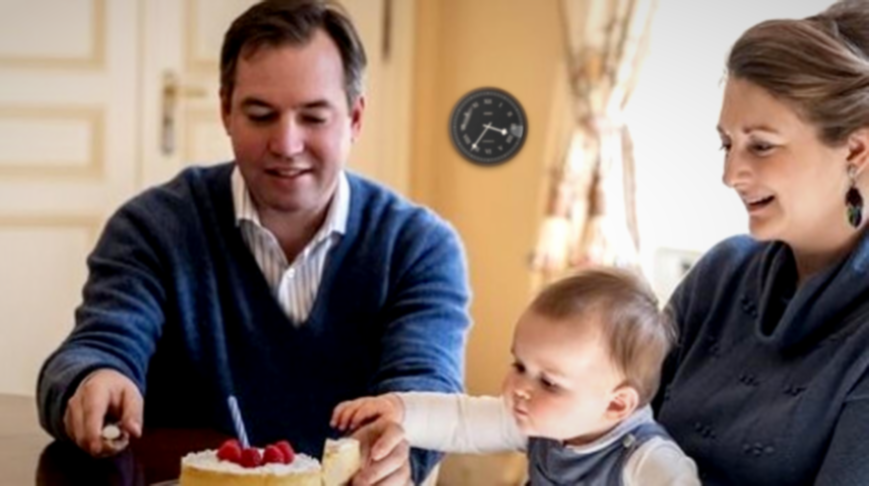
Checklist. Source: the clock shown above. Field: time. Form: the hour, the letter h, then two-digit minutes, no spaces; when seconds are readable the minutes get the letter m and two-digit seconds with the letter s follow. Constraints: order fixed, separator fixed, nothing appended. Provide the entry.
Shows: 3h36
